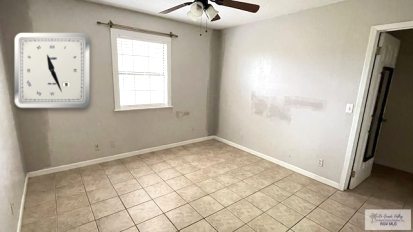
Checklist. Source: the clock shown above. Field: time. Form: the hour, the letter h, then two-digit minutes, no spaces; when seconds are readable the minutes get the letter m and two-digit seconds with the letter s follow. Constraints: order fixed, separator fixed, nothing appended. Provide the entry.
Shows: 11h26
